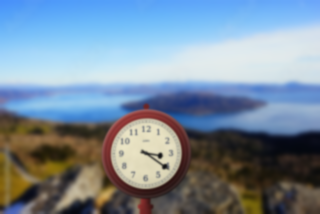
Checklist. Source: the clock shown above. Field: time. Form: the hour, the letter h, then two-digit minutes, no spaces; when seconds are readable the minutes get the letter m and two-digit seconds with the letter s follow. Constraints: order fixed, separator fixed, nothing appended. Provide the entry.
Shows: 3h21
